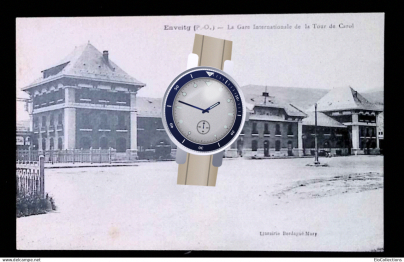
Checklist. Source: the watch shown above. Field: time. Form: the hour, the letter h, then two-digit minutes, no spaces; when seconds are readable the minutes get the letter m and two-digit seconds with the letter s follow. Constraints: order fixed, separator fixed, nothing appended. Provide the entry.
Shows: 1h47
